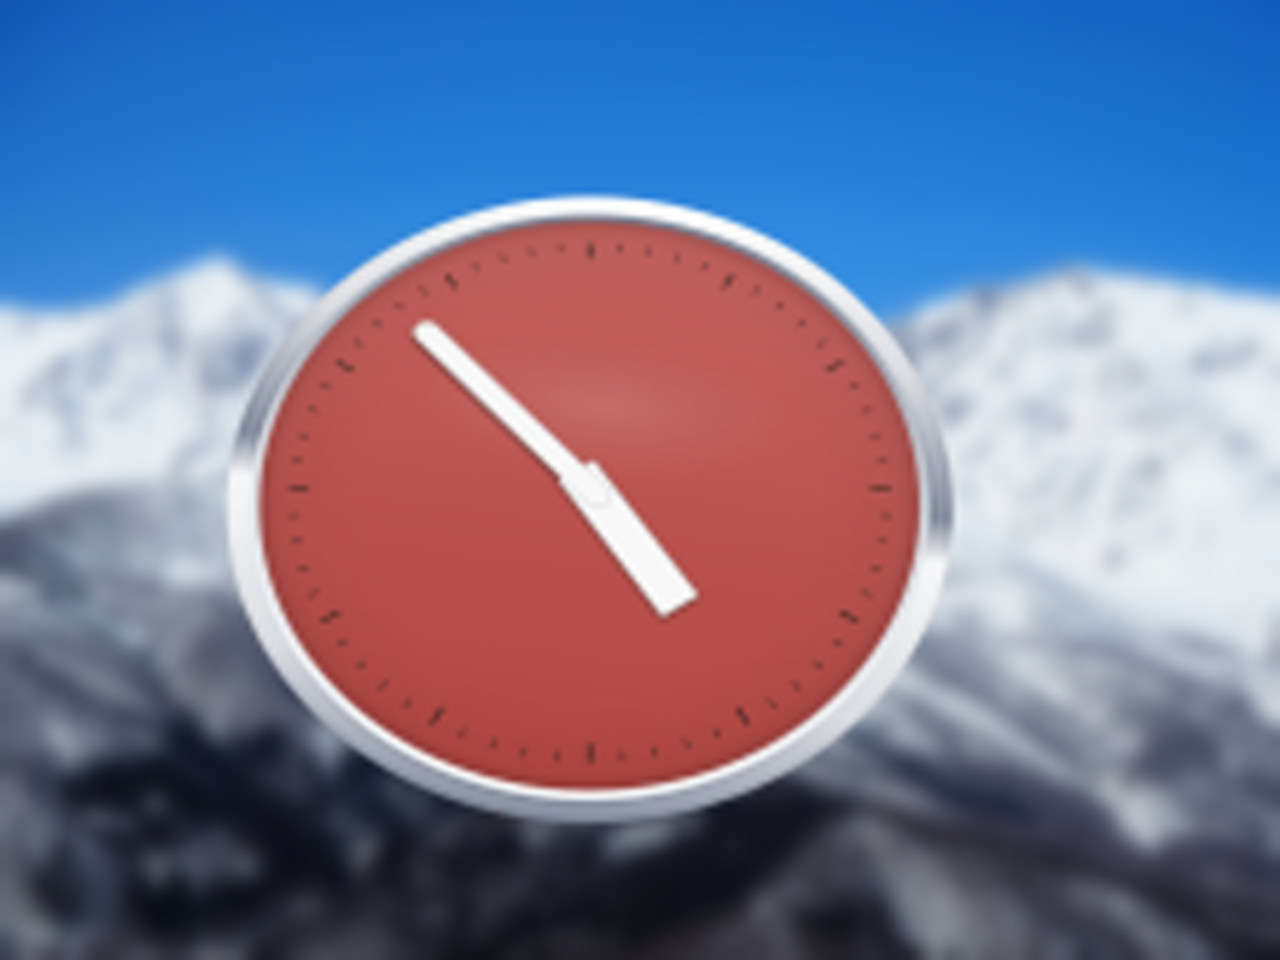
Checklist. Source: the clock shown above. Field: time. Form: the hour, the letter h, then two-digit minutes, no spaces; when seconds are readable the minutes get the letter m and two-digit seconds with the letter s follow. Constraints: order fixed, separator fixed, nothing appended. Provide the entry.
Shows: 4h53
